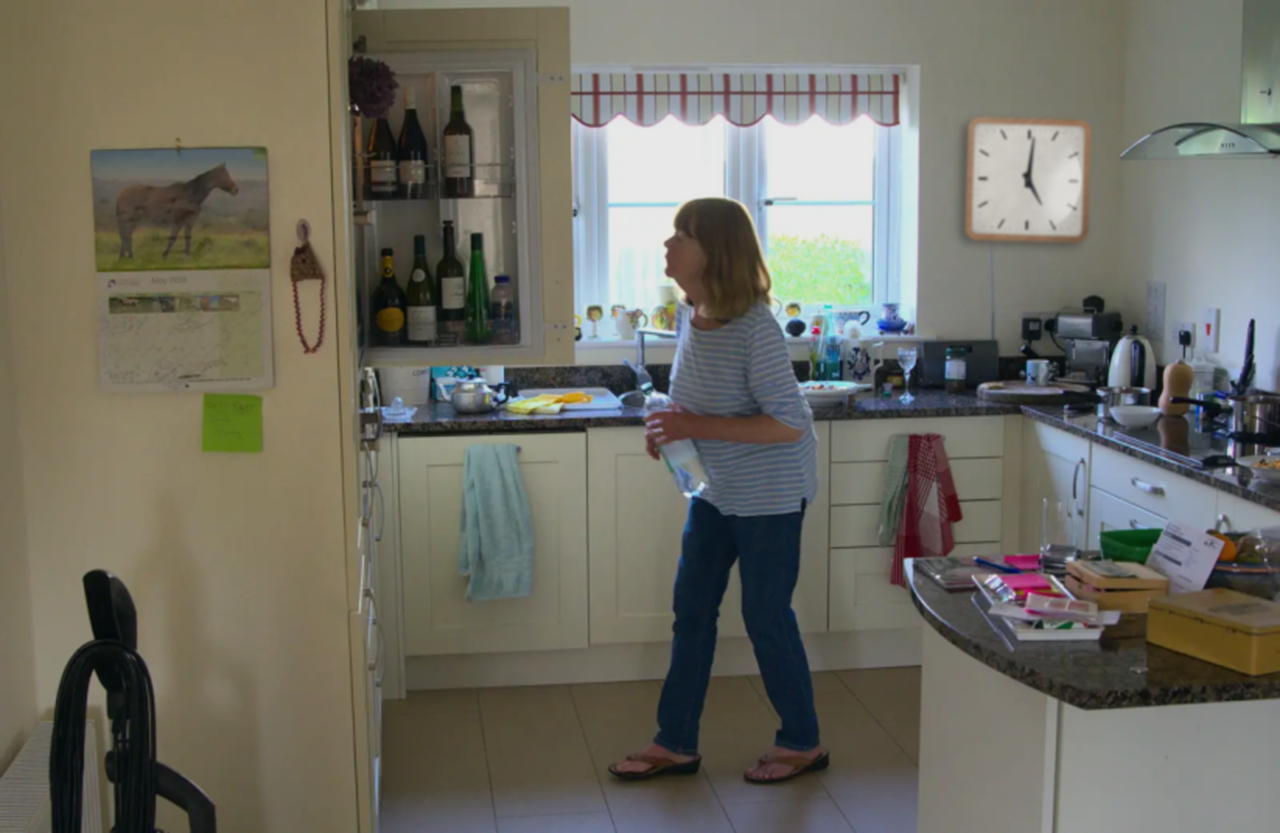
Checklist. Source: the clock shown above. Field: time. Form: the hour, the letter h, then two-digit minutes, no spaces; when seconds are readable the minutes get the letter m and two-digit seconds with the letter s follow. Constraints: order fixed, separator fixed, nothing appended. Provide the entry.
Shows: 5h01
